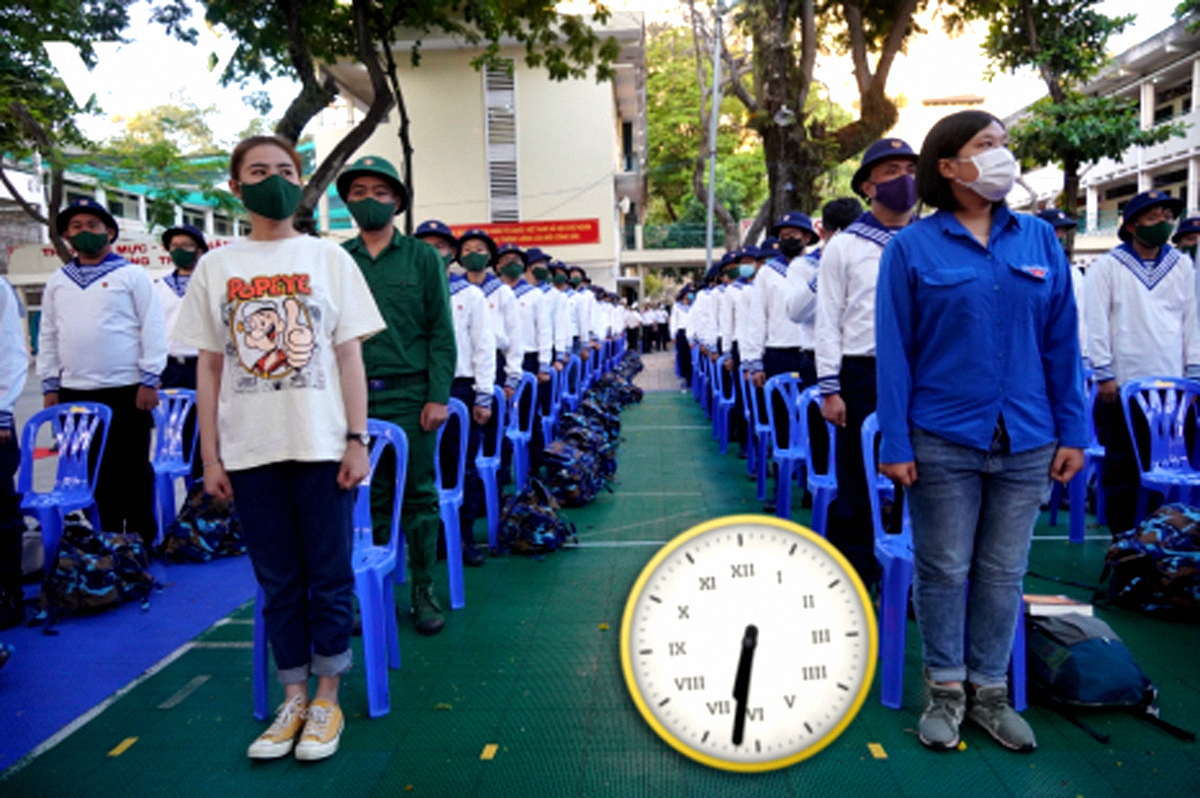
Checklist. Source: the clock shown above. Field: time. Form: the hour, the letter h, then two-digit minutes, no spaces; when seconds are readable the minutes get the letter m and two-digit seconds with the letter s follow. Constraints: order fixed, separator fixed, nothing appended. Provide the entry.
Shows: 6h32
